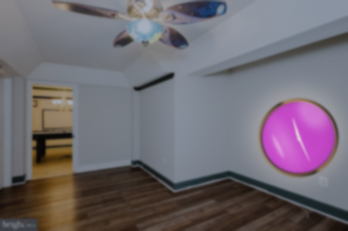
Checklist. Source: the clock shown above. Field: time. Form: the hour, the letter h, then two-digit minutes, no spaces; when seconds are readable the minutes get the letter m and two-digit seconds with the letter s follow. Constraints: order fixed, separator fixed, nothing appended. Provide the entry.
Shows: 11h26
